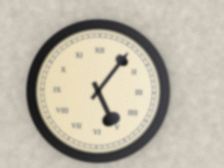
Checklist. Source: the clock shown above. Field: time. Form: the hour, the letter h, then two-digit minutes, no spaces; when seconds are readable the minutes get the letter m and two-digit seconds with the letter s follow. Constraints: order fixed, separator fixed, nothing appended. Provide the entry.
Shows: 5h06
